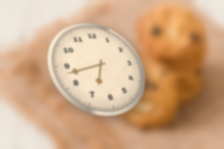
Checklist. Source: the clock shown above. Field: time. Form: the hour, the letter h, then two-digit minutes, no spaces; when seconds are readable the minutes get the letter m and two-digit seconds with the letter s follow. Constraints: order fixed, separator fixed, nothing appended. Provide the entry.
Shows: 6h43
